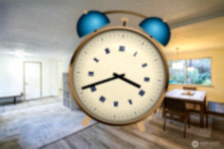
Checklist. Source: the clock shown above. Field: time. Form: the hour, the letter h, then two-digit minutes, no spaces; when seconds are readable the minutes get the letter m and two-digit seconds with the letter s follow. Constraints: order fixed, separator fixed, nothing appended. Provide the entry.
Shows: 3h41
